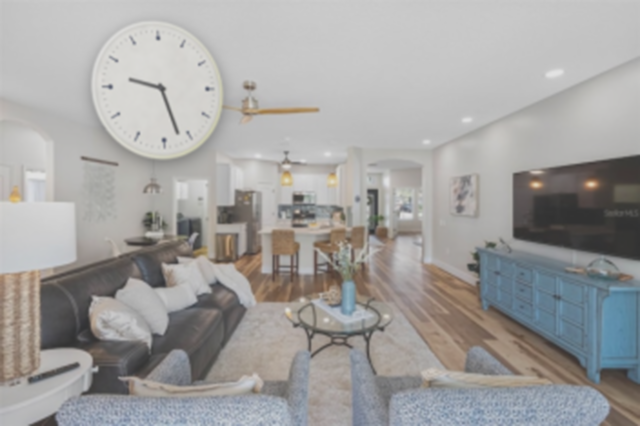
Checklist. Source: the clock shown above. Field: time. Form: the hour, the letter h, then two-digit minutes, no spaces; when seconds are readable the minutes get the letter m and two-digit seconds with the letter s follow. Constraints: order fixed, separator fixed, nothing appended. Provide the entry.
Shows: 9h27
